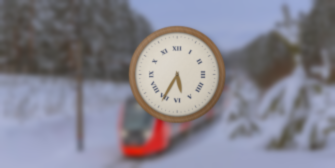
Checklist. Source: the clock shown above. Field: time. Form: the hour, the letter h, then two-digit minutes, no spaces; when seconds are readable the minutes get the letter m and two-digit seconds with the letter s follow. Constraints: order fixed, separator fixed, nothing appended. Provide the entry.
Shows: 5h35
